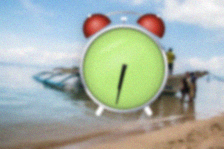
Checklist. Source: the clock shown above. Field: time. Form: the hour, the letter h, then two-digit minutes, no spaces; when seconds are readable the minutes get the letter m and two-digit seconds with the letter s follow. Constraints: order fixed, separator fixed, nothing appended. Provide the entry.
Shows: 6h32
